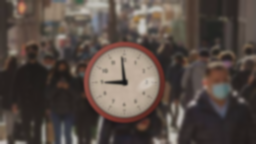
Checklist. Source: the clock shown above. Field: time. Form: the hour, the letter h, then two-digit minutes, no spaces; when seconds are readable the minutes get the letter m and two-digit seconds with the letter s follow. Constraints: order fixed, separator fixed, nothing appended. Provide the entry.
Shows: 8h59
